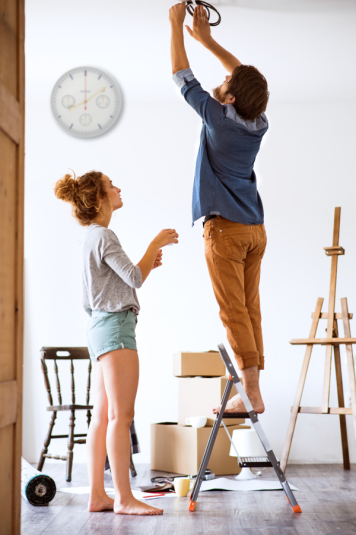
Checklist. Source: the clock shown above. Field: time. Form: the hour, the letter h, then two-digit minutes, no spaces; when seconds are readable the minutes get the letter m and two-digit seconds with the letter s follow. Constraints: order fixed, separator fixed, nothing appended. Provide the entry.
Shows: 8h09
